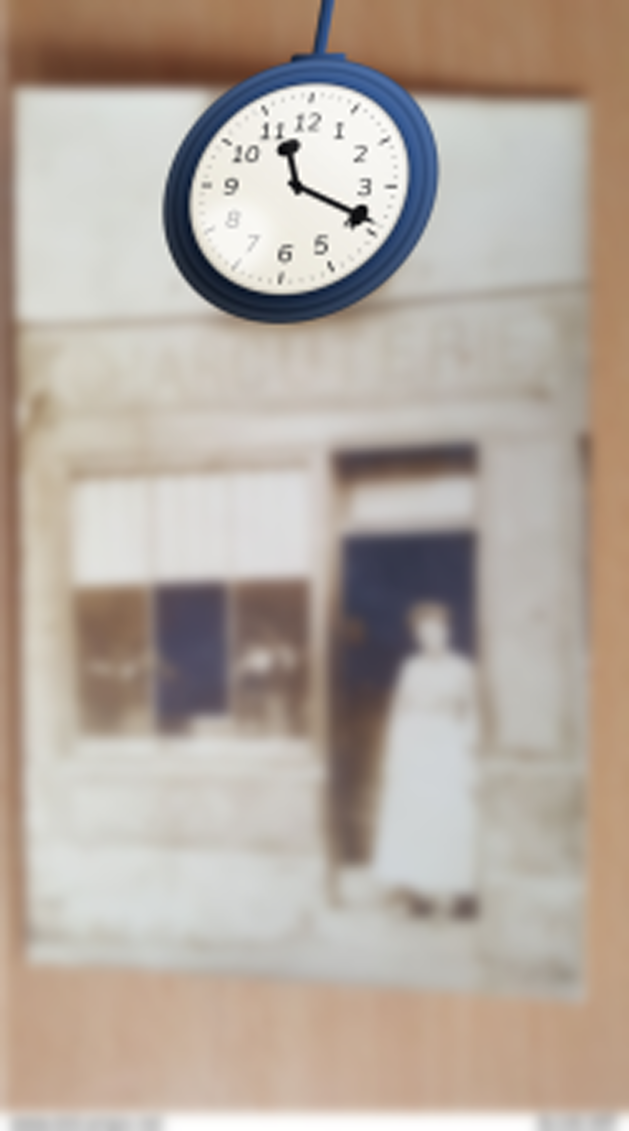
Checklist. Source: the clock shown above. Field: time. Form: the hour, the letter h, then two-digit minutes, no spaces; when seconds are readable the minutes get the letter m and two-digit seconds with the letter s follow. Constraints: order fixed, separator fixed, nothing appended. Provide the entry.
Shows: 11h19
